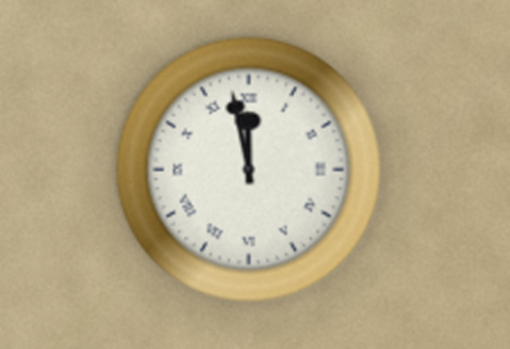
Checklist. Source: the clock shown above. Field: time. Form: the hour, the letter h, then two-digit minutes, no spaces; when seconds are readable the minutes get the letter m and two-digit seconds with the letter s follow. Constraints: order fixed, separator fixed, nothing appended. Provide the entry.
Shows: 11h58
